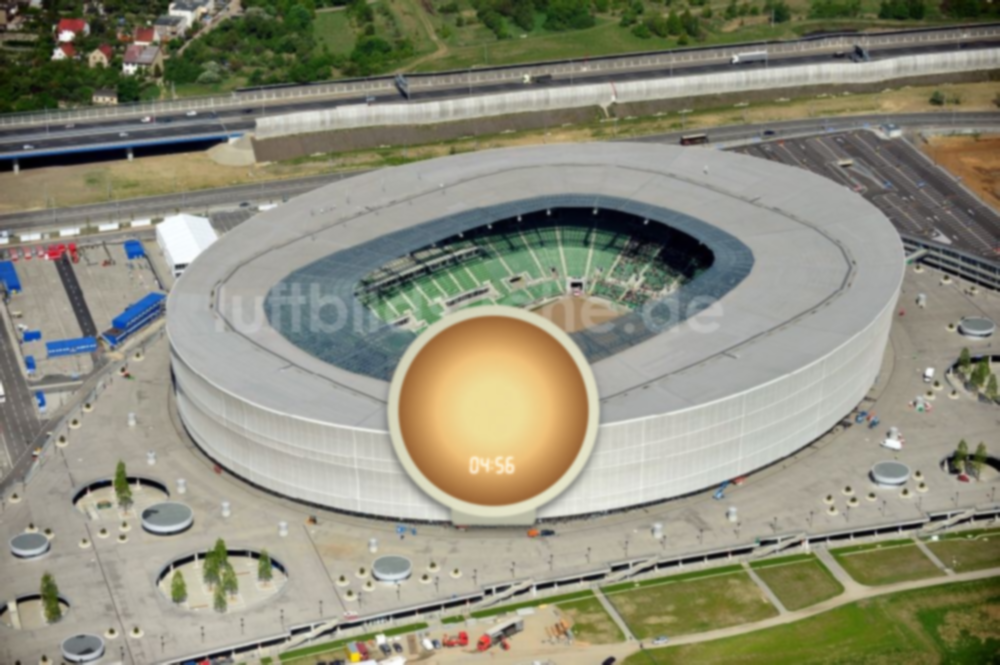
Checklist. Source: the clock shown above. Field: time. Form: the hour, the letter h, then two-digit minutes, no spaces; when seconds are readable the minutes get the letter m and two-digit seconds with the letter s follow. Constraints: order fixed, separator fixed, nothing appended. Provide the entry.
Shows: 4h56
